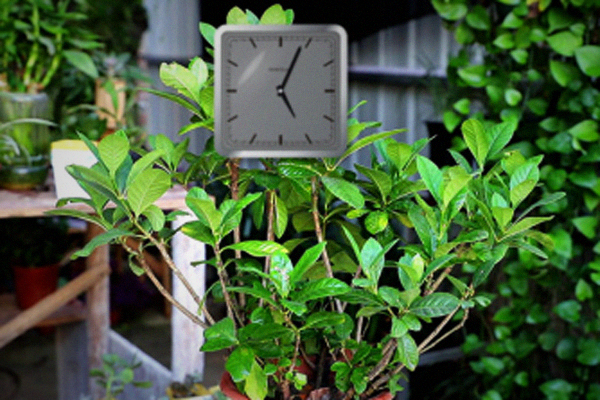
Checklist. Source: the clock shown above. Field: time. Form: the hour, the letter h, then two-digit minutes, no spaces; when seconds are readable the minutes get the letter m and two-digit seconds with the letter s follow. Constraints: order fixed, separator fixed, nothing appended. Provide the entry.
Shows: 5h04
